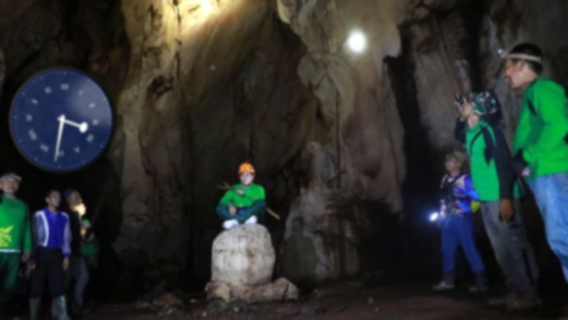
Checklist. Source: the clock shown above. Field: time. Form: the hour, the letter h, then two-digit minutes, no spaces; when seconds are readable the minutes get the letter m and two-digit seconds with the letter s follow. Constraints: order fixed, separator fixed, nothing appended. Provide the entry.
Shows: 3h31
